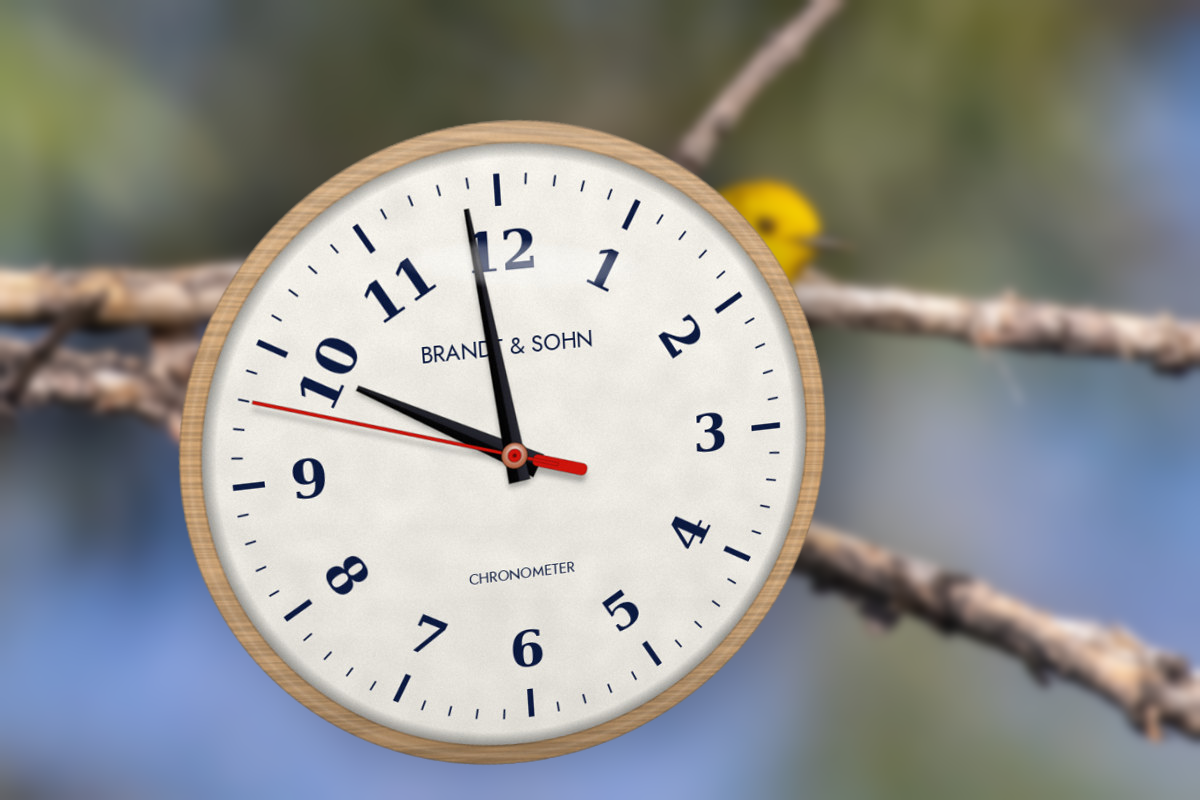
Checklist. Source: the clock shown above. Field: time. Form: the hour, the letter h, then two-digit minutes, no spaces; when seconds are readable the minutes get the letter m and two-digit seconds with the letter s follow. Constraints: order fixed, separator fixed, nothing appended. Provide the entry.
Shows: 9h58m48s
